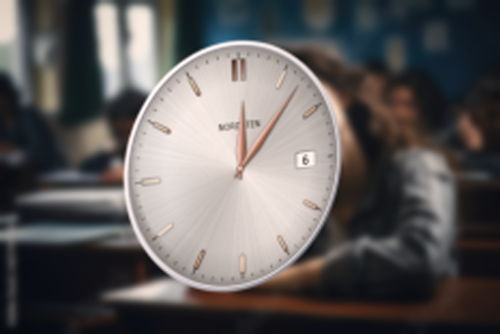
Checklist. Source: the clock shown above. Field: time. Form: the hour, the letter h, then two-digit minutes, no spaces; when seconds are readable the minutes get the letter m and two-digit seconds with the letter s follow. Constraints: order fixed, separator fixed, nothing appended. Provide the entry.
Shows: 12h07
